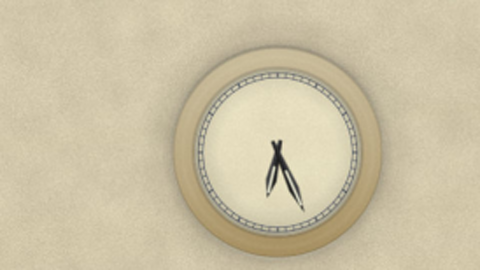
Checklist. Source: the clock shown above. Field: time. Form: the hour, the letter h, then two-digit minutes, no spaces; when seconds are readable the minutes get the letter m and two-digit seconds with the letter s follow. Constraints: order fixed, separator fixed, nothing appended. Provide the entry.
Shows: 6h26
